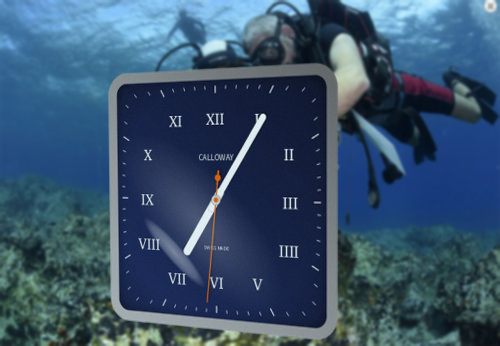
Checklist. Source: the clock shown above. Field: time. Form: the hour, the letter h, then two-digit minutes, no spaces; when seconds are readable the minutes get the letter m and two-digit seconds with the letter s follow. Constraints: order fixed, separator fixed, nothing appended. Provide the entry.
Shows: 7h05m31s
